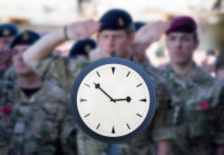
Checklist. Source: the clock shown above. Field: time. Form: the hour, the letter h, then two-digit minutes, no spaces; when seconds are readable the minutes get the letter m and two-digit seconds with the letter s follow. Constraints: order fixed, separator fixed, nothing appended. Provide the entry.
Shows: 2h52
